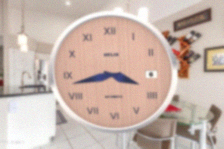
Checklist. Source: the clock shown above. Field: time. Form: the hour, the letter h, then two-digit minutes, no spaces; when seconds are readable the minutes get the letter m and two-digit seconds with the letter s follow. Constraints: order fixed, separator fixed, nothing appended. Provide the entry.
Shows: 3h43
